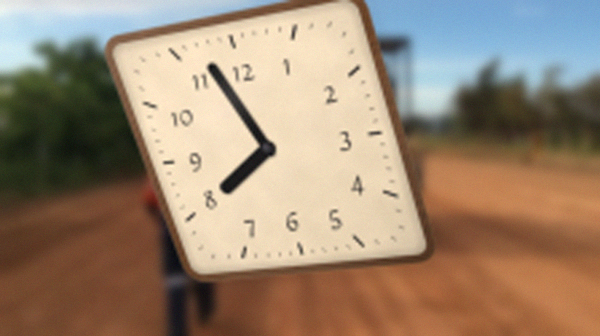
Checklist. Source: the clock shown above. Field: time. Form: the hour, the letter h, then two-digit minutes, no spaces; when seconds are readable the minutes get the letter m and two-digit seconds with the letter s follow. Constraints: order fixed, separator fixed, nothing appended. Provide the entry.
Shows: 7h57
